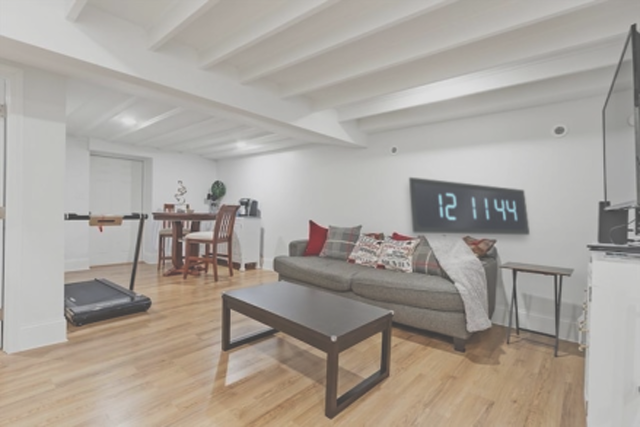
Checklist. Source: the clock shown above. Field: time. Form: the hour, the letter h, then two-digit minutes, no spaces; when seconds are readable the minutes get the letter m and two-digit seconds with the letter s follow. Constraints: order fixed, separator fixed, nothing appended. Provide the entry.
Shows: 12h11m44s
